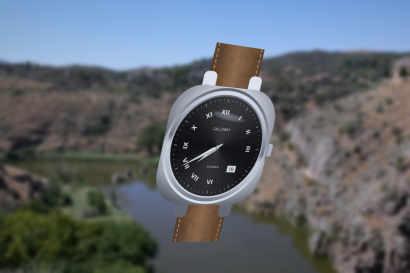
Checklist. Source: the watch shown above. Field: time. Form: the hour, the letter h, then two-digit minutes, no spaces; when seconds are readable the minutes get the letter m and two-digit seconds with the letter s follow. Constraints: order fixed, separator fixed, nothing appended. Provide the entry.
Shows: 7h40
